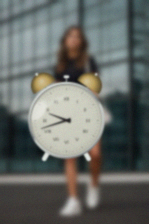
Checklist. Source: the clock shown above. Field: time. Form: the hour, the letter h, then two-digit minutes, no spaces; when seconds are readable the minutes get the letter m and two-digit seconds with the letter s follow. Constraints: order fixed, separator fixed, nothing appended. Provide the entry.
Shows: 9h42
